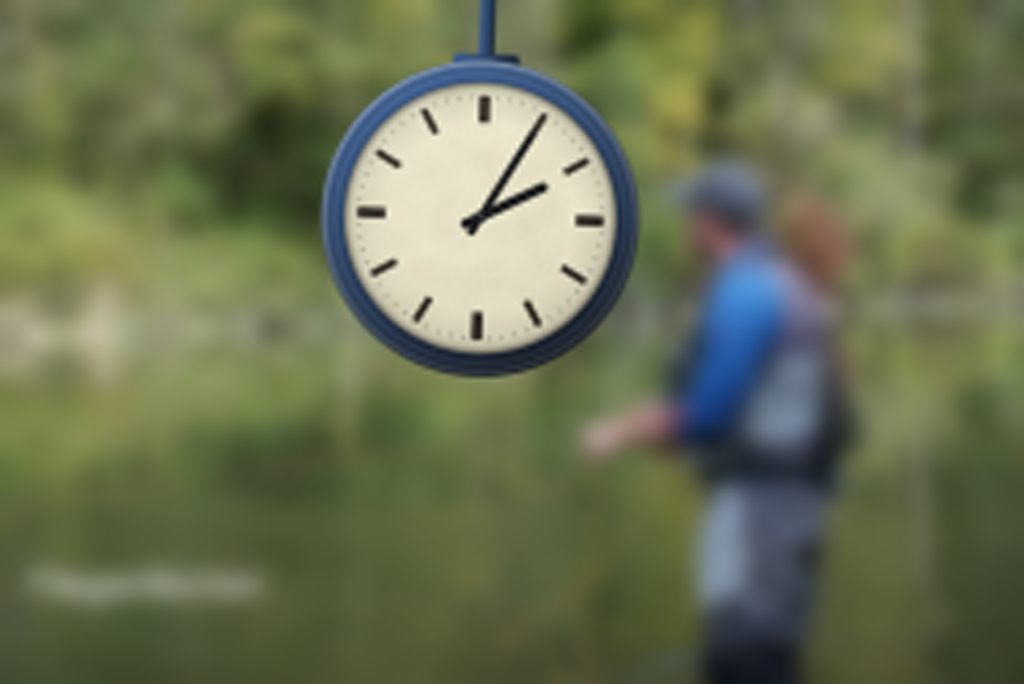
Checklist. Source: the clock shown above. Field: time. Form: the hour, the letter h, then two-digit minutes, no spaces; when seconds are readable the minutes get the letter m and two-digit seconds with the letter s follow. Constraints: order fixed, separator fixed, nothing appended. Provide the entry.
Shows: 2h05
